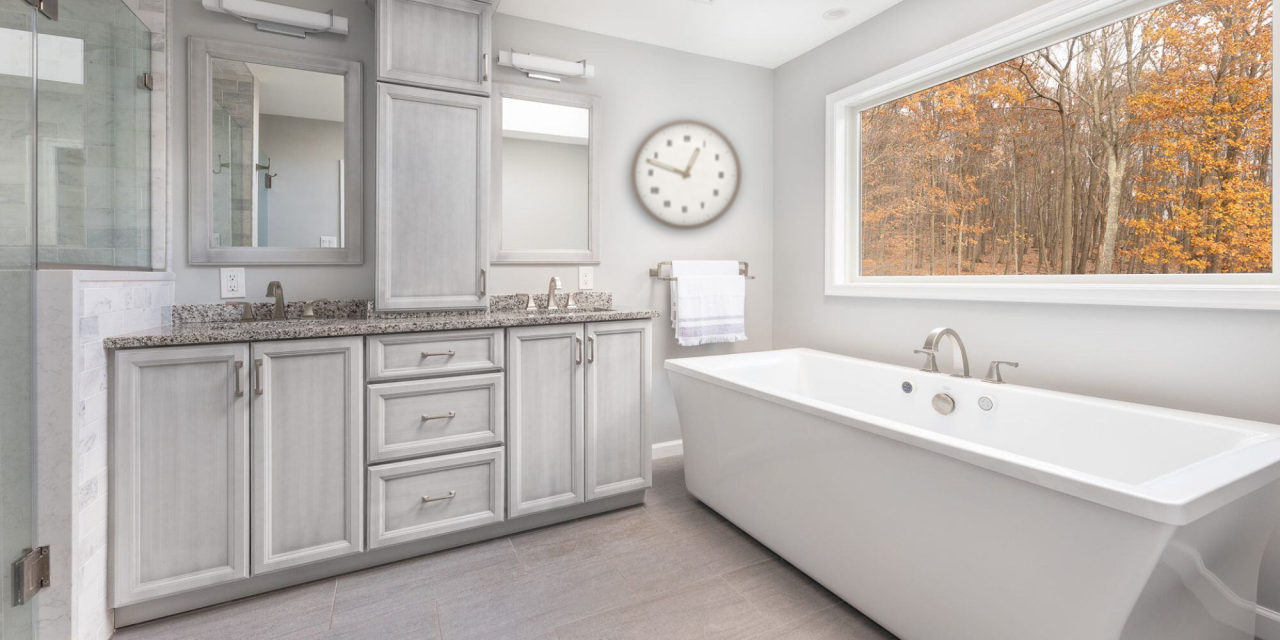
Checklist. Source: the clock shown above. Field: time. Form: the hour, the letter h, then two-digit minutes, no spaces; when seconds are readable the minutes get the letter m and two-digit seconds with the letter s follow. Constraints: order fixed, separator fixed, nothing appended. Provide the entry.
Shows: 12h48
